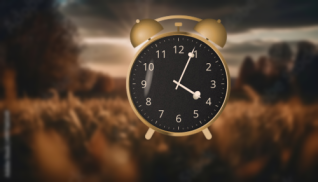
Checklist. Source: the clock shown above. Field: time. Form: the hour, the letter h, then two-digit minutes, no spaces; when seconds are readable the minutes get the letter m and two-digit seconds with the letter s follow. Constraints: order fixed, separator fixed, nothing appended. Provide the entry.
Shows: 4h04
